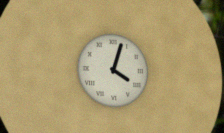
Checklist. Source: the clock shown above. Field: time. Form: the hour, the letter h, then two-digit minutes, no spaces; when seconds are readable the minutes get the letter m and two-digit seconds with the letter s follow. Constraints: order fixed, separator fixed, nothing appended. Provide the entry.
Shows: 4h03
